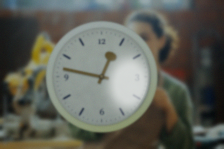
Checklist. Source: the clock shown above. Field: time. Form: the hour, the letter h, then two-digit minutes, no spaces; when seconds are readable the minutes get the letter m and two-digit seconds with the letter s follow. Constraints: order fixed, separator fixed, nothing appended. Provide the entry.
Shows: 12h47
